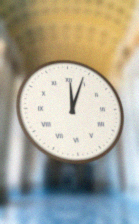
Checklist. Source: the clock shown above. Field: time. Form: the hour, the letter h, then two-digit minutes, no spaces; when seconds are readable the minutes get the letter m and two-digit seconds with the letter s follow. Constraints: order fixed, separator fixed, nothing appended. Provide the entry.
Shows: 12h04
